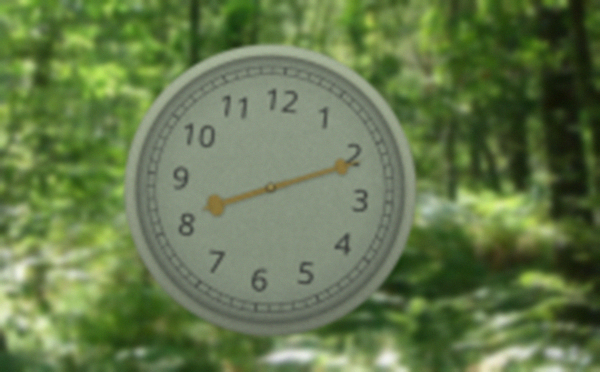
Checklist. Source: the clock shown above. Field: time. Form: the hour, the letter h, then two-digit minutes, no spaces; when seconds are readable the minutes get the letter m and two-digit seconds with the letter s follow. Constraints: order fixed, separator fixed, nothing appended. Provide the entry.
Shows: 8h11
